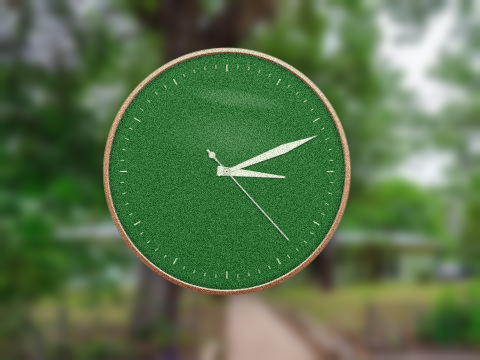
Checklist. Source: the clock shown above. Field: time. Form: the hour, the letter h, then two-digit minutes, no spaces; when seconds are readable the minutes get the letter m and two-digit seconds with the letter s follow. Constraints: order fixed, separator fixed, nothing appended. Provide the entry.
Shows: 3h11m23s
